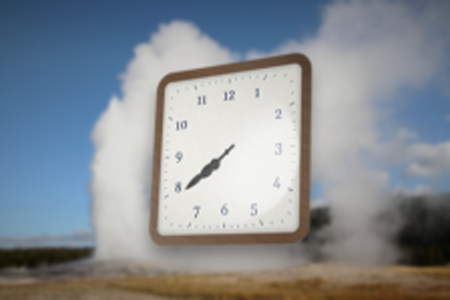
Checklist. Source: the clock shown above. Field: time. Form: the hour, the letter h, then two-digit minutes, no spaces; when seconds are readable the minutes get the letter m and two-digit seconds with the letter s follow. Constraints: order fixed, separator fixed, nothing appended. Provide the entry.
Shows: 7h39
